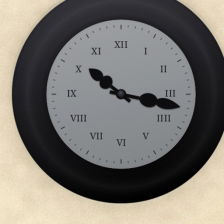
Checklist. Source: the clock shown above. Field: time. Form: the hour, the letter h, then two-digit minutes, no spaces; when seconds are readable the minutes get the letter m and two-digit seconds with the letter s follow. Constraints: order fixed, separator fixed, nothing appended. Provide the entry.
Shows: 10h17
